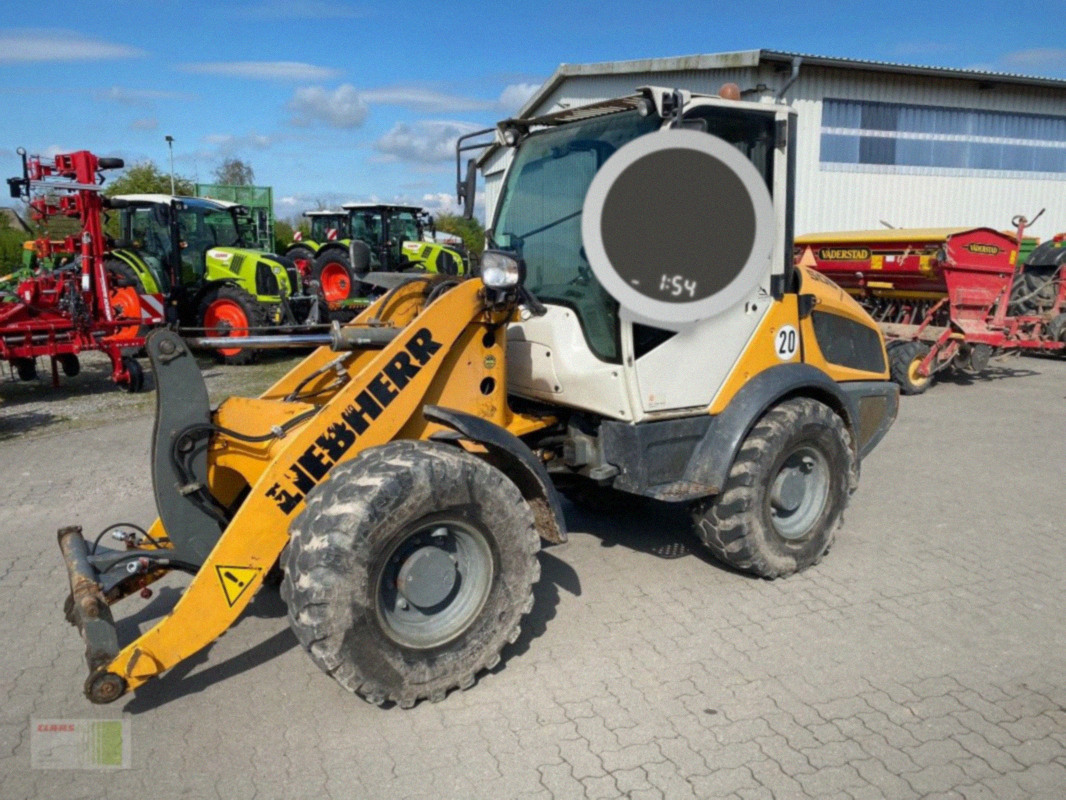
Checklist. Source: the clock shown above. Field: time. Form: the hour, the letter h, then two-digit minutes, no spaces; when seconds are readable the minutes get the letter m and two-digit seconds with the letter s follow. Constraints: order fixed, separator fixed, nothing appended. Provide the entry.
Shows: 1h54
